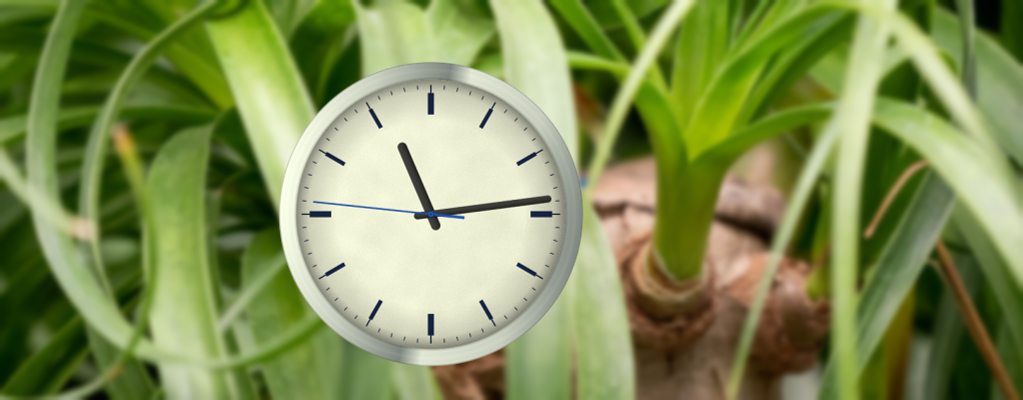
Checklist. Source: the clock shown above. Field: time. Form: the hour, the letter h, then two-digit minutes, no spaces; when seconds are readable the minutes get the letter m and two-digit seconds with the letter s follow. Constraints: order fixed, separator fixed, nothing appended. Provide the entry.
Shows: 11h13m46s
